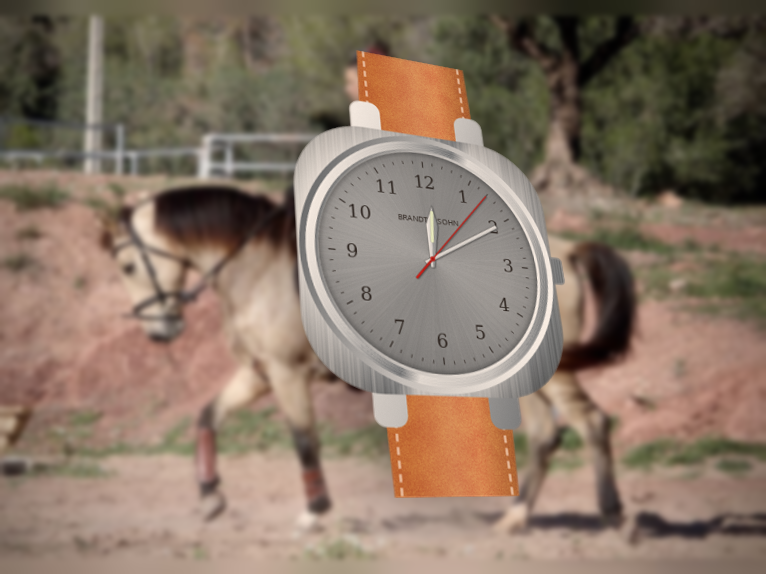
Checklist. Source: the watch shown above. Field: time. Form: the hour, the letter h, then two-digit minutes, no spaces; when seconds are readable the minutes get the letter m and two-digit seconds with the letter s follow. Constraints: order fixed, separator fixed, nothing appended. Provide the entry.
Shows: 12h10m07s
